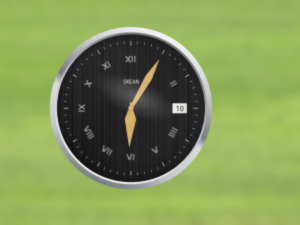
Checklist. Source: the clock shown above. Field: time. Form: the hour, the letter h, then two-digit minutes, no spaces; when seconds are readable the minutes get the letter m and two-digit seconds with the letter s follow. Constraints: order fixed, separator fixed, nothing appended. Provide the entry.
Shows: 6h05
